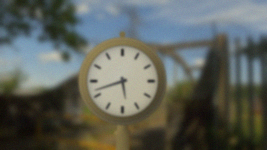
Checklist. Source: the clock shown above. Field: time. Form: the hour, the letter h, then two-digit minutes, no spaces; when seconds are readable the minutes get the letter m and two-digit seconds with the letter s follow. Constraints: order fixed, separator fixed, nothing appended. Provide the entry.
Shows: 5h42
